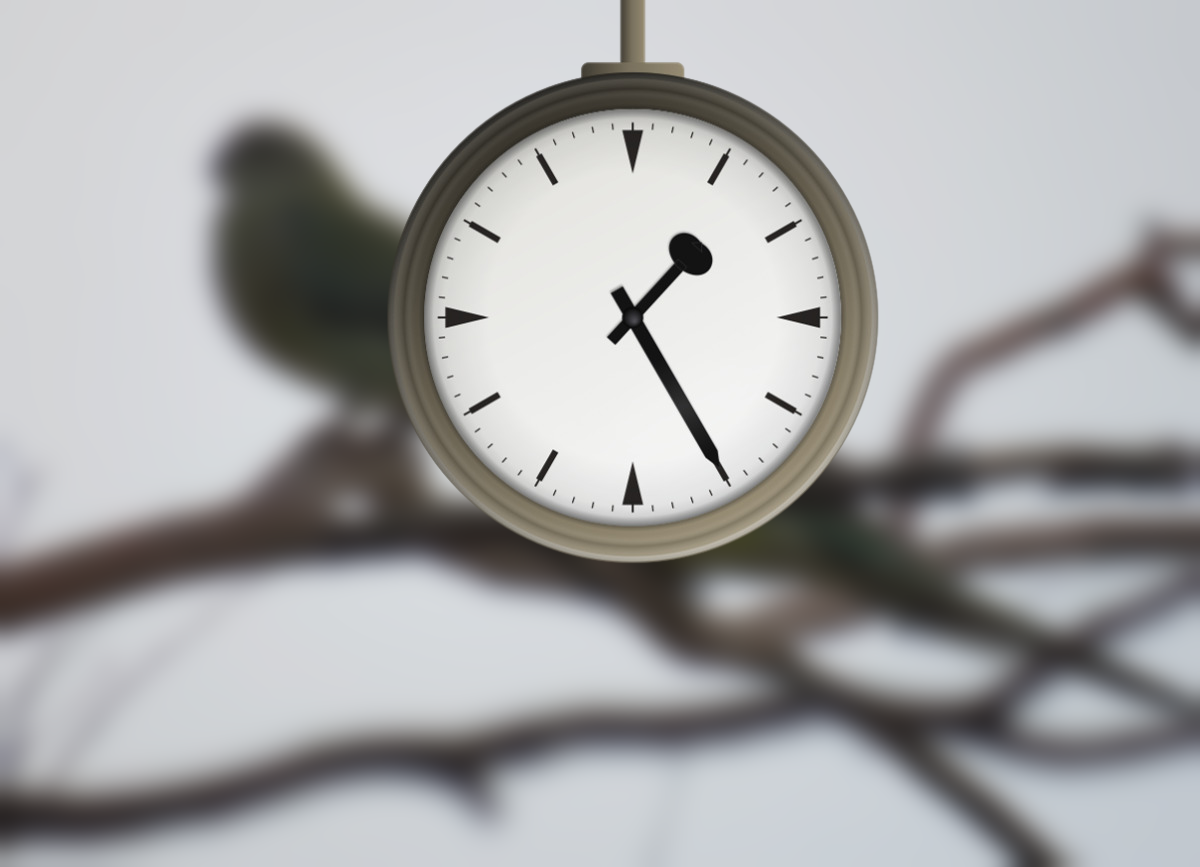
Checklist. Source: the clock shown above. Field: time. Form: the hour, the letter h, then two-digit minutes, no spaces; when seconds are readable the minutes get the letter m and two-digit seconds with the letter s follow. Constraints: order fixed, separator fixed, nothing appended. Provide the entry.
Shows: 1h25
